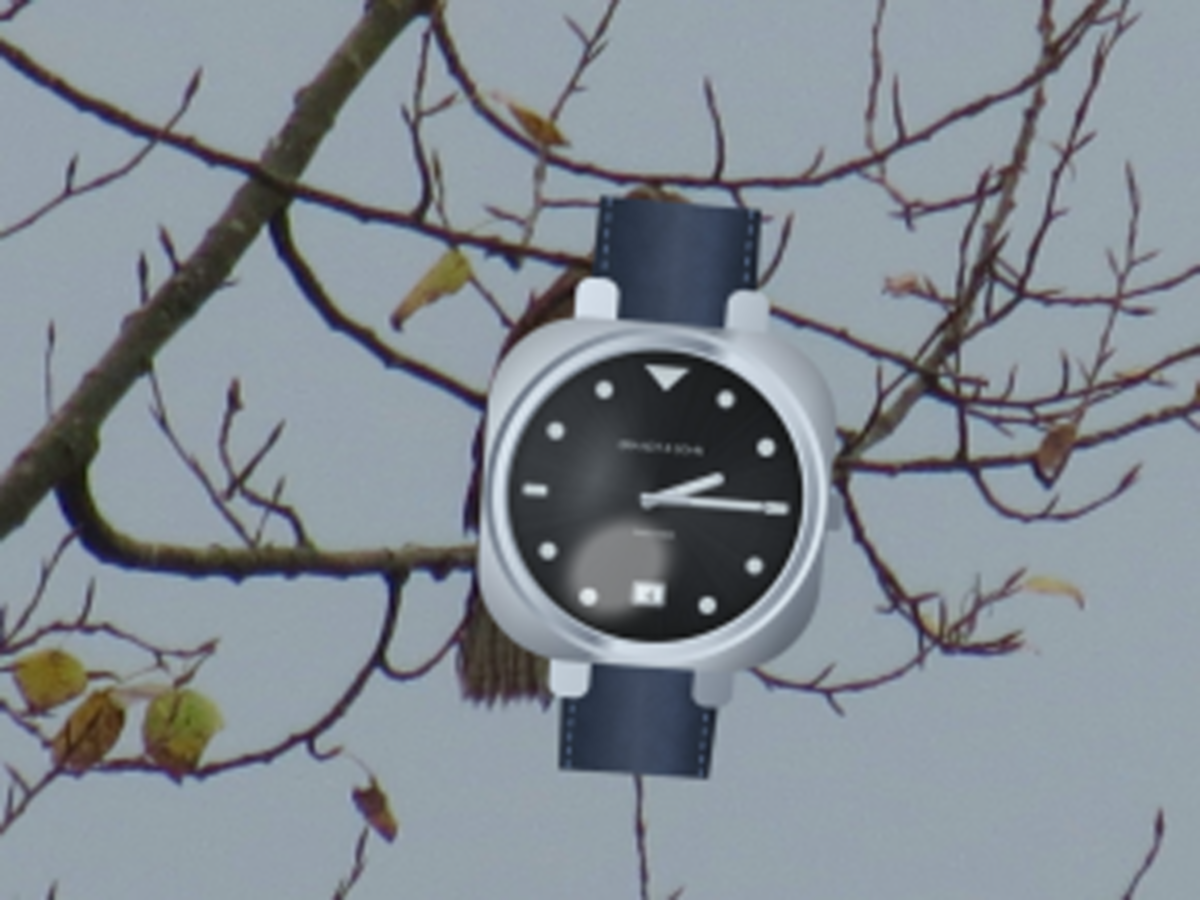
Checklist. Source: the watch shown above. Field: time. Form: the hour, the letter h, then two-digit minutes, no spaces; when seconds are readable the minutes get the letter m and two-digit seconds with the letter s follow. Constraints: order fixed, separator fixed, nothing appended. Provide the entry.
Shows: 2h15
